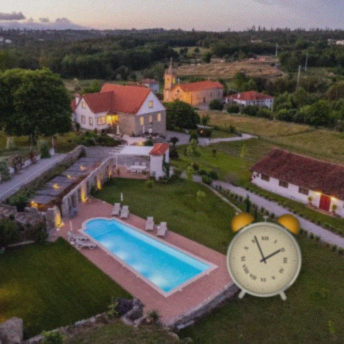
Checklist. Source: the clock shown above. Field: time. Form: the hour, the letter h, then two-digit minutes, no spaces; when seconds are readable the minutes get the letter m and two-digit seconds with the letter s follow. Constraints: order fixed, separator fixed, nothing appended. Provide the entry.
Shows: 1h56
